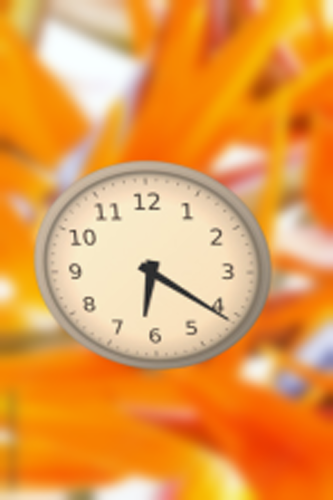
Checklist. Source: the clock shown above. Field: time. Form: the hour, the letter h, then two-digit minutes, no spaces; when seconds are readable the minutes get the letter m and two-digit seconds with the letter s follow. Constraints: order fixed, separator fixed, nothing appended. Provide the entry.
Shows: 6h21
